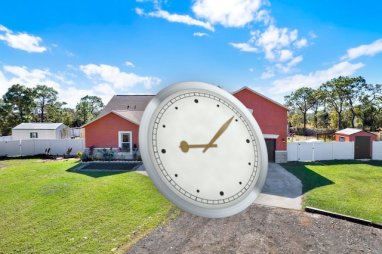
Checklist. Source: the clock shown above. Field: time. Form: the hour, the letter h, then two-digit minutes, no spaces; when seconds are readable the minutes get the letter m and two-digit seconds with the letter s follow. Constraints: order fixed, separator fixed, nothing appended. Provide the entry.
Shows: 9h09
